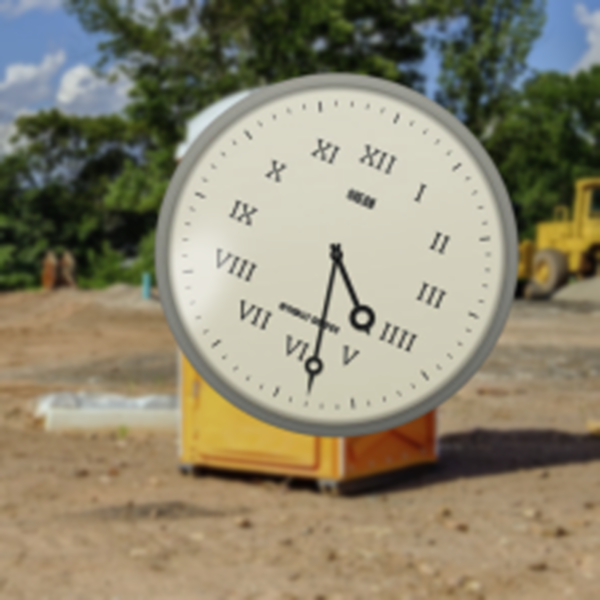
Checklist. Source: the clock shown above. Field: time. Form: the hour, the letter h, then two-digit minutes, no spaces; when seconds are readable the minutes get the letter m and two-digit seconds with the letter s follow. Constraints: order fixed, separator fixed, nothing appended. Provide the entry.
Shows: 4h28
